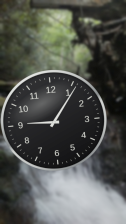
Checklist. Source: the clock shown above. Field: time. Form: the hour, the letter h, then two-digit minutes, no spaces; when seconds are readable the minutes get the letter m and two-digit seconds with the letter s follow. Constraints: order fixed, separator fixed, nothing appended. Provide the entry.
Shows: 9h06
